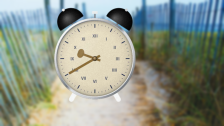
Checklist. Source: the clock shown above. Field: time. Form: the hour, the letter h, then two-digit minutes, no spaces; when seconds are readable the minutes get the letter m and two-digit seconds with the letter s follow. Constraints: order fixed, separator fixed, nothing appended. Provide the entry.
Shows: 9h40
